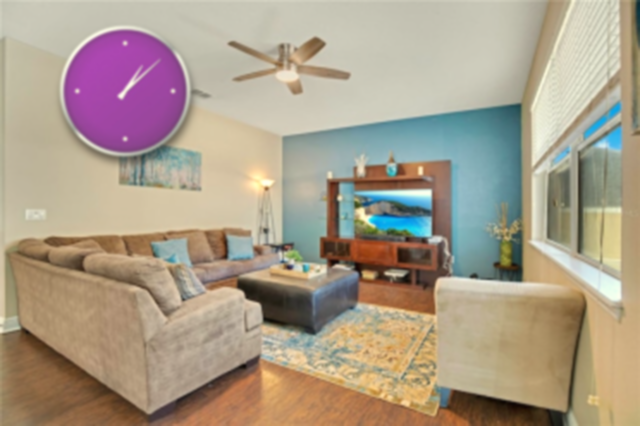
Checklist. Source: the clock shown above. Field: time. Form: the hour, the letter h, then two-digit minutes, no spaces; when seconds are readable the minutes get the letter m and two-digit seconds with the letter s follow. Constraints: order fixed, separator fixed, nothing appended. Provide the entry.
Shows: 1h08
